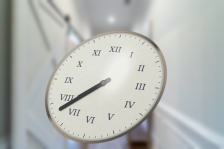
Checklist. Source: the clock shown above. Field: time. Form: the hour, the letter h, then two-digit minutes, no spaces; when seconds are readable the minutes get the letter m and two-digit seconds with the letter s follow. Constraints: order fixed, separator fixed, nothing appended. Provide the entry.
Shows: 7h38
